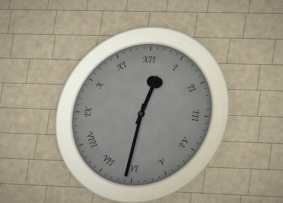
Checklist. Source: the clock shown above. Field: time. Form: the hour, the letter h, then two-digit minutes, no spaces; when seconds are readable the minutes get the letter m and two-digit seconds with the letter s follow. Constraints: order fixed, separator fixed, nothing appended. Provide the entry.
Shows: 12h31
